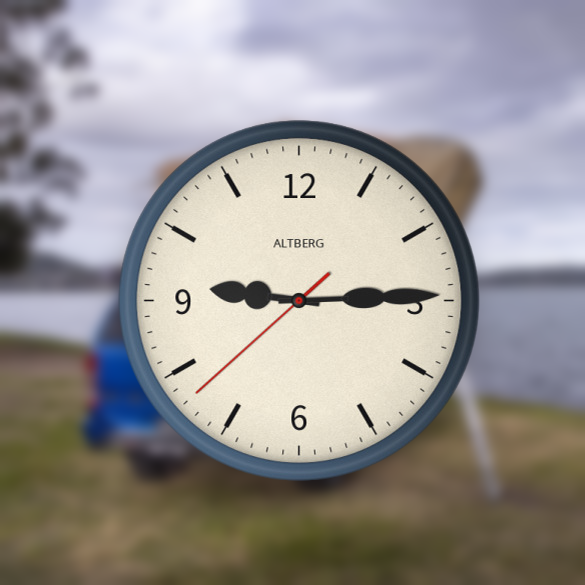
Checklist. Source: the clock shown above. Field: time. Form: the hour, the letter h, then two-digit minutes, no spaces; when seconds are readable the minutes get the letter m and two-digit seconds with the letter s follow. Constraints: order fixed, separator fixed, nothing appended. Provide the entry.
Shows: 9h14m38s
